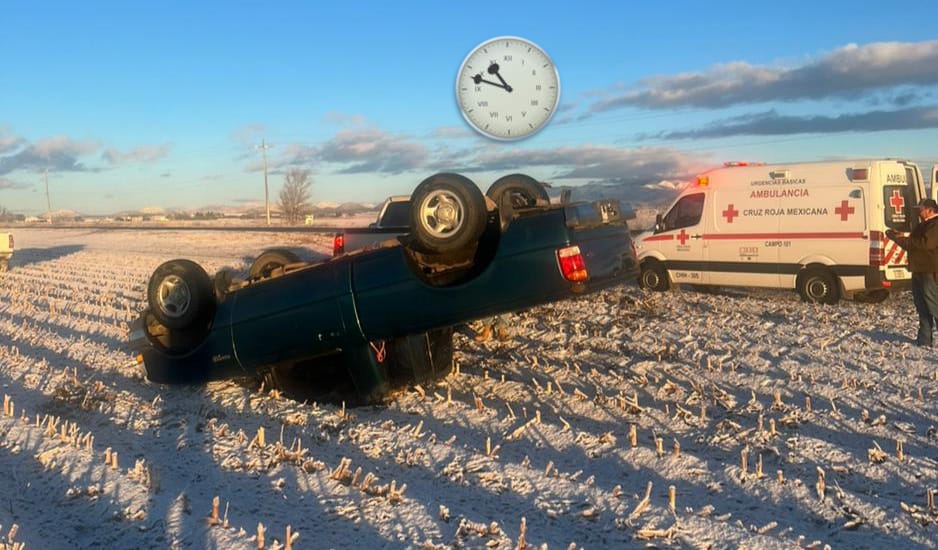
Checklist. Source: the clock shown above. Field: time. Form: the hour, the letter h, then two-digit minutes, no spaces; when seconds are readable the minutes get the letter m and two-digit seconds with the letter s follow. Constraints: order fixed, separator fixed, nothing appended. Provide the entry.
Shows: 10h48
